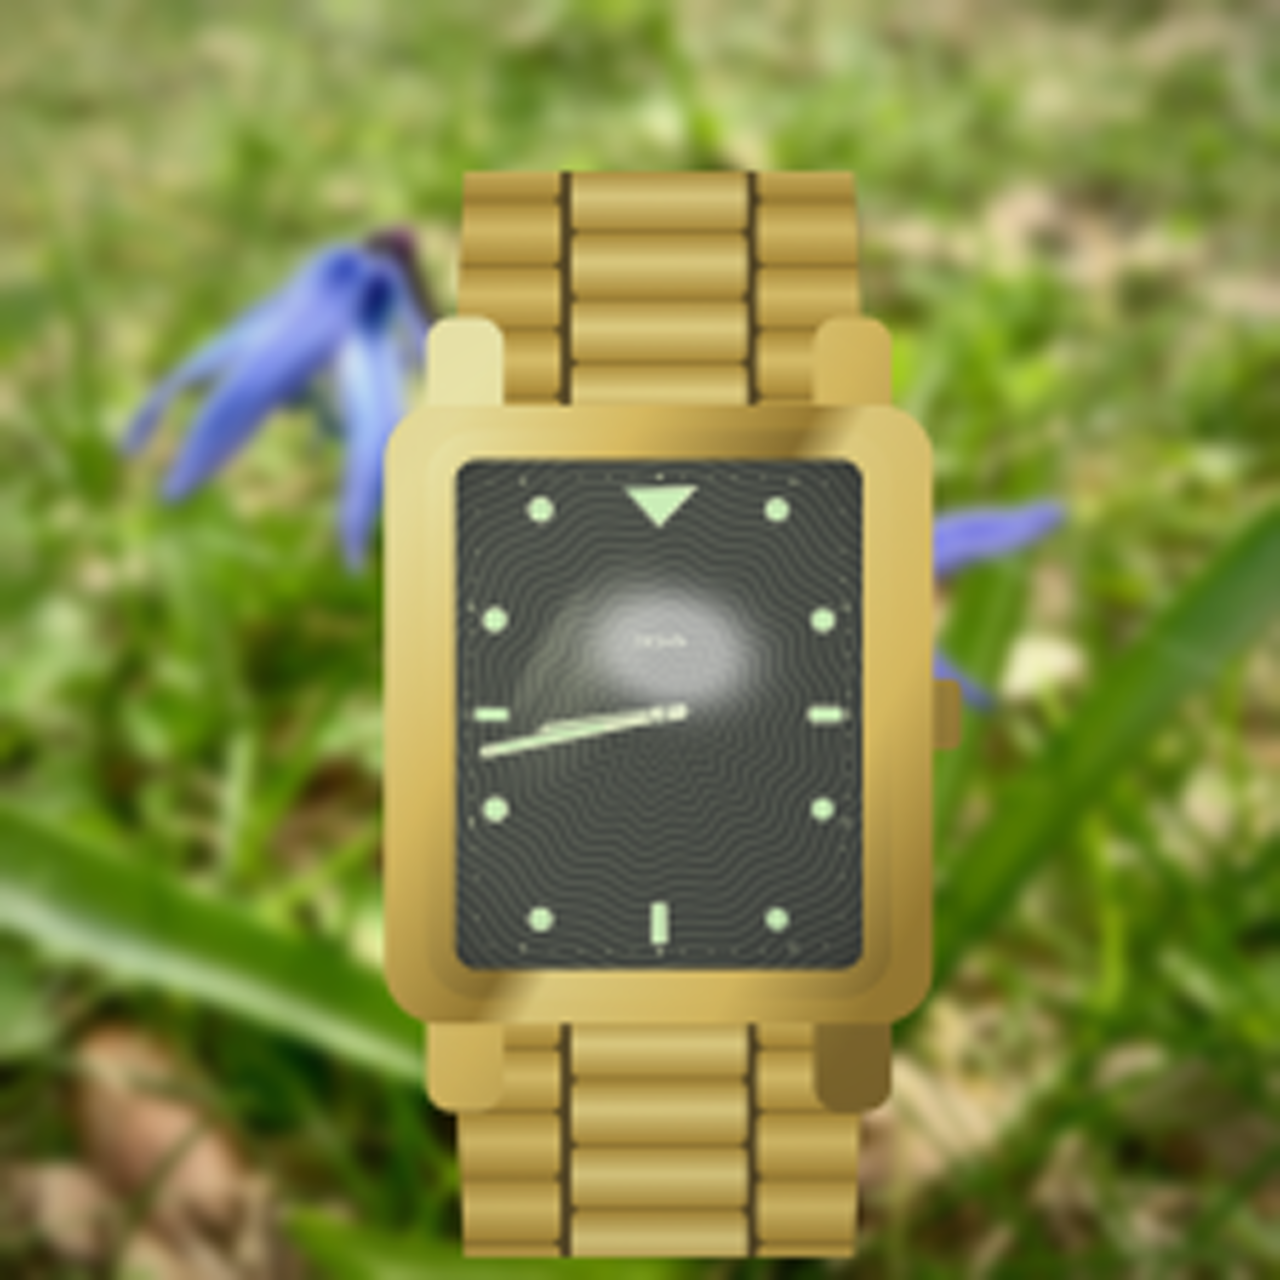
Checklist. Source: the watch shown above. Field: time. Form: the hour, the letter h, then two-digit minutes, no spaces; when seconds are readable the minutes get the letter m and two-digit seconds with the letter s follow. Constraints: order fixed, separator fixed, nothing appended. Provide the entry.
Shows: 8h43
